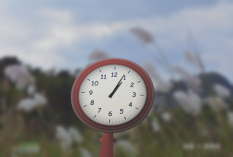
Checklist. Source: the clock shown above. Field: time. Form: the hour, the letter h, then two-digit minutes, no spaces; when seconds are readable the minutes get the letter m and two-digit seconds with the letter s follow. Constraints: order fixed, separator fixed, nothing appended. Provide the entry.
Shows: 1h04
